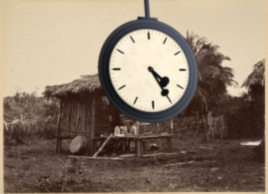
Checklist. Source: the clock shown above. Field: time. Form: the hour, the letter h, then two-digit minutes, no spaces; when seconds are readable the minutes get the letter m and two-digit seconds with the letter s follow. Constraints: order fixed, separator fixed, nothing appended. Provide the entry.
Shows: 4h25
